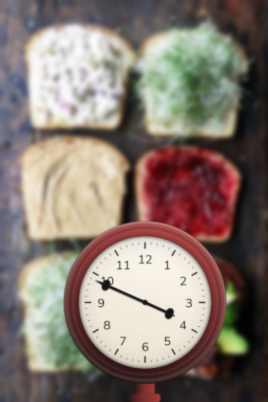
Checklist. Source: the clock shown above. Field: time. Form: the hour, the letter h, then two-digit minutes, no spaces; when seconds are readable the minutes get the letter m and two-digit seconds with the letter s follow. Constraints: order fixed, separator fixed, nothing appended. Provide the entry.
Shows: 3h49
